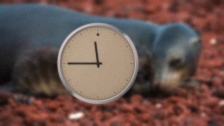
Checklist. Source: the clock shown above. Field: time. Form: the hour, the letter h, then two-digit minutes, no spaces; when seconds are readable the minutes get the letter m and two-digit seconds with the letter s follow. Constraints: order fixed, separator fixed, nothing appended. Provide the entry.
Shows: 11h45
